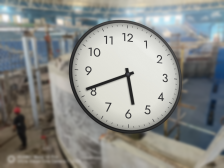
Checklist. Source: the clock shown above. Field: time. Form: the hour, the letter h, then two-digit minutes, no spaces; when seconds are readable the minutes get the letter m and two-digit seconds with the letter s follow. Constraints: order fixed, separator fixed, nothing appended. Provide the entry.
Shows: 5h41
